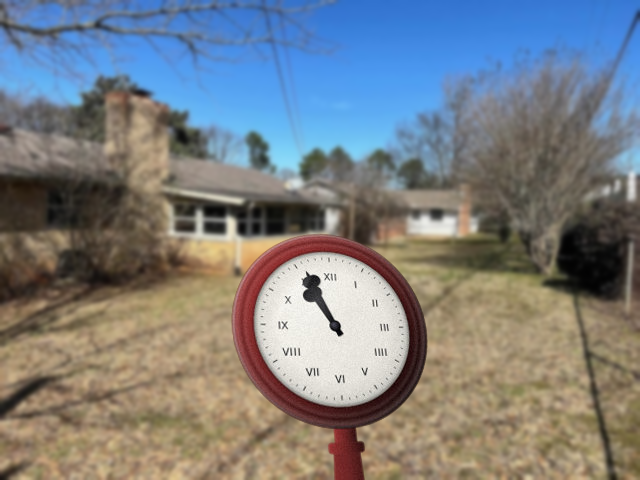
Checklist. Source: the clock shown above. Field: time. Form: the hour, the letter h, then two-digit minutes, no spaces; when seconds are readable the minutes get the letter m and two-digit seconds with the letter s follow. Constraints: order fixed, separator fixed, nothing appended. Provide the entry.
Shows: 10h56
